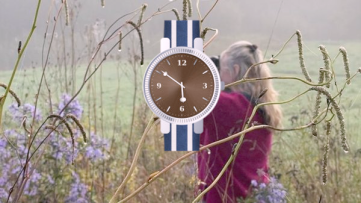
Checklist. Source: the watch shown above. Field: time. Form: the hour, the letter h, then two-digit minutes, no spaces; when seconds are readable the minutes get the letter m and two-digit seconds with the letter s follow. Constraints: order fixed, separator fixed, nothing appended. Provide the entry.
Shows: 5h51
